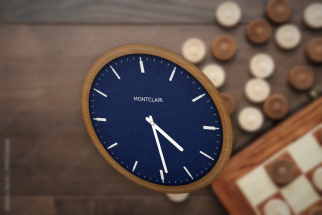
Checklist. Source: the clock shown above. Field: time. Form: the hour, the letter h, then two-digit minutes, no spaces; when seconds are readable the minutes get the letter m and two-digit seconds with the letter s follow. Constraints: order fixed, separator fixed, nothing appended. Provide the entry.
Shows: 4h29
